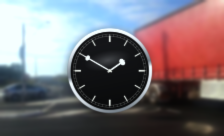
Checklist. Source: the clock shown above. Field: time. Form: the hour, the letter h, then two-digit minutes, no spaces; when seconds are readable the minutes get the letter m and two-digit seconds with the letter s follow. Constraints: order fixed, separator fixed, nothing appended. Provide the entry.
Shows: 1h50
